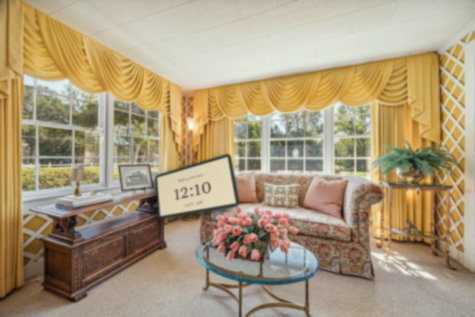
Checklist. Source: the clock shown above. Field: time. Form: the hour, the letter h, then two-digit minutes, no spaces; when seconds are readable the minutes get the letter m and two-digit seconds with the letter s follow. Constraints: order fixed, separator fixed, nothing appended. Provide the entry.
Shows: 12h10
